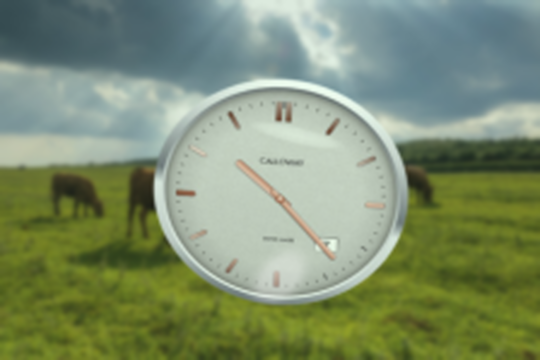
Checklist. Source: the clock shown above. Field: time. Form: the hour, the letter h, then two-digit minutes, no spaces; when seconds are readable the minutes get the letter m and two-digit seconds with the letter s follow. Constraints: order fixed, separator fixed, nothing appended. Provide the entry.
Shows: 10h23
